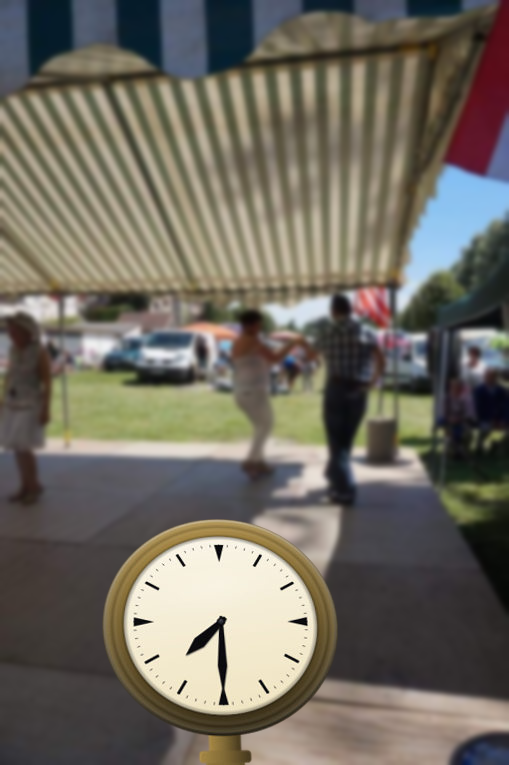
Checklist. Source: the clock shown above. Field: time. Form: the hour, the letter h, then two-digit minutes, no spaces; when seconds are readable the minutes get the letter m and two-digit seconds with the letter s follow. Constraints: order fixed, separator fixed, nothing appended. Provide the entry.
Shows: 7h30
